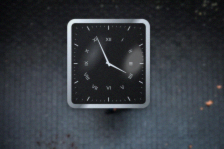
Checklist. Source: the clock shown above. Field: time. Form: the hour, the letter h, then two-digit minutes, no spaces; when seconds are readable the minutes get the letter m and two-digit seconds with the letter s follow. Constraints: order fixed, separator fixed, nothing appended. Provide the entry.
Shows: 3h56
